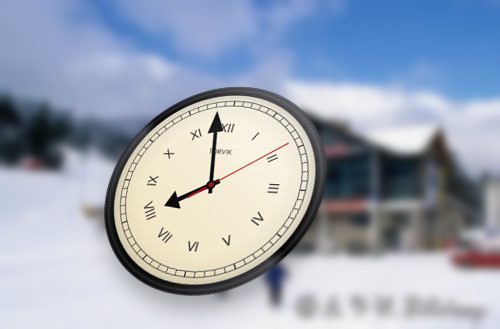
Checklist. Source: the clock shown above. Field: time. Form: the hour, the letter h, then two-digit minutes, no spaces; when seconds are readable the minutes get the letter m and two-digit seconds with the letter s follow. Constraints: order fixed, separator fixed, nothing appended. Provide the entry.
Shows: 7h58m09s
